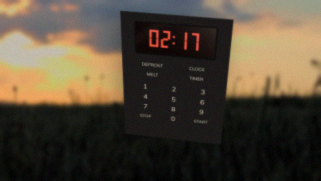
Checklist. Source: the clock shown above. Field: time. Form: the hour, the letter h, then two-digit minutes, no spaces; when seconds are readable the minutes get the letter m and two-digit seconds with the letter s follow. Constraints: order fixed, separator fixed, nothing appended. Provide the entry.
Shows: 2h17
